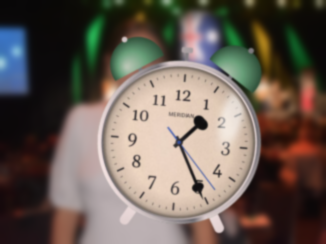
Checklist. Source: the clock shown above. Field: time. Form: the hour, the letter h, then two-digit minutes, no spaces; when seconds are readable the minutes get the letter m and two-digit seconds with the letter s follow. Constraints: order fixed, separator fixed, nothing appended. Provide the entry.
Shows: 1h25m23s
